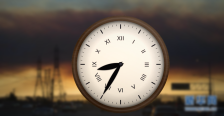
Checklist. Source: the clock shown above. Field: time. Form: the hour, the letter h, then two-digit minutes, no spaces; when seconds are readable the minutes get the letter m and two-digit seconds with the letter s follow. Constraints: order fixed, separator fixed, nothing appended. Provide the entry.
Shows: 8h35
